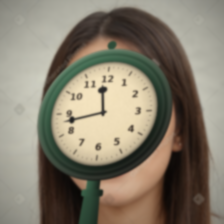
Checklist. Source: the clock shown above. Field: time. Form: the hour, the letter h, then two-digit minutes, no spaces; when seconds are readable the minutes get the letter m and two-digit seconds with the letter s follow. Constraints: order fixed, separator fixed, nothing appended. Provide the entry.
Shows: 11h43
